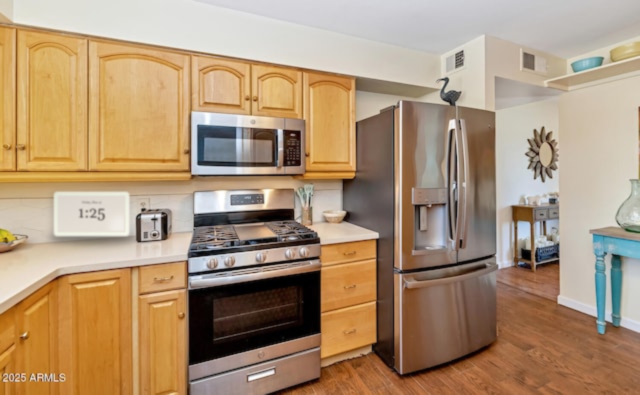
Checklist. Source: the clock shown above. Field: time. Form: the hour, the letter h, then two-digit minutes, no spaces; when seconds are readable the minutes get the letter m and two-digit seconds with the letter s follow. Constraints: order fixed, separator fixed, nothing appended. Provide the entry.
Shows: 1h25
